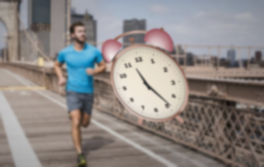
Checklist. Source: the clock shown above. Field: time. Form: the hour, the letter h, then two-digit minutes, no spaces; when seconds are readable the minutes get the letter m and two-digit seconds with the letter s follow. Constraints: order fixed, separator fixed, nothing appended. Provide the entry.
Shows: 11h24
